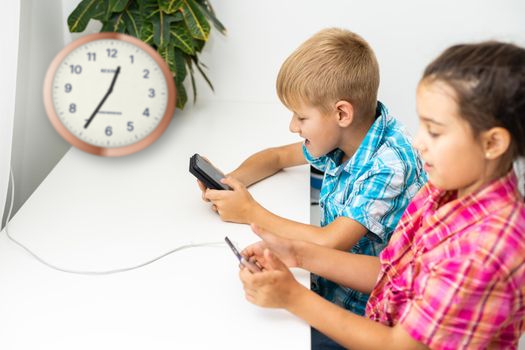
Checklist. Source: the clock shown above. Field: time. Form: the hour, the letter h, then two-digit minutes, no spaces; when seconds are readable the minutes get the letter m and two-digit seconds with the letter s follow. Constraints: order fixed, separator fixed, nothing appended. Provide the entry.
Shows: 12h35
